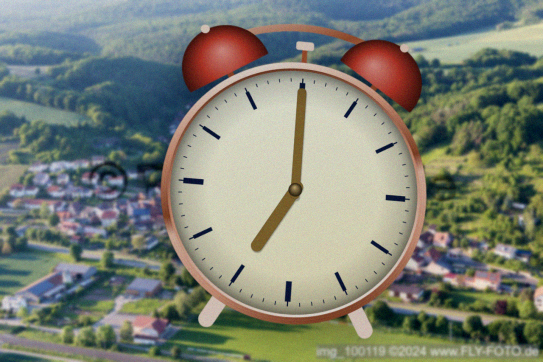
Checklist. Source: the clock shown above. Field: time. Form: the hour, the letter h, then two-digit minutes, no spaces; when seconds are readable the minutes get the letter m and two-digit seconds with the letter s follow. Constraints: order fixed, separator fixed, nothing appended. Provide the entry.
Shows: 7h00
